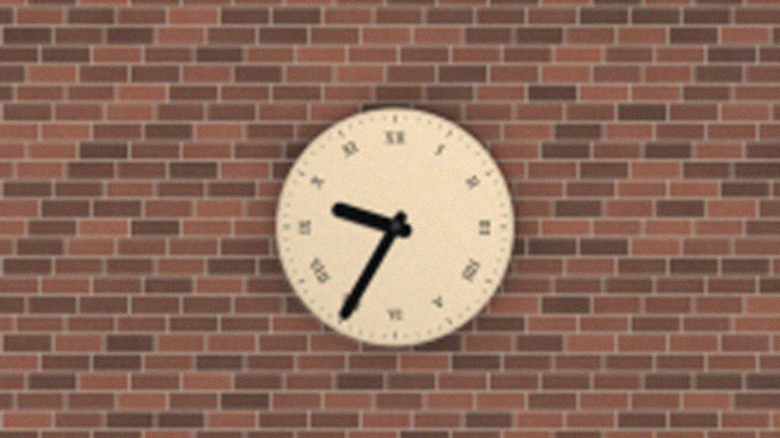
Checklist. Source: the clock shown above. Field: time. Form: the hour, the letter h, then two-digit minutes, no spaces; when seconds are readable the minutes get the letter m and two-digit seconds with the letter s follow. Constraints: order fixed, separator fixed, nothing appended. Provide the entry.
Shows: 9h35
